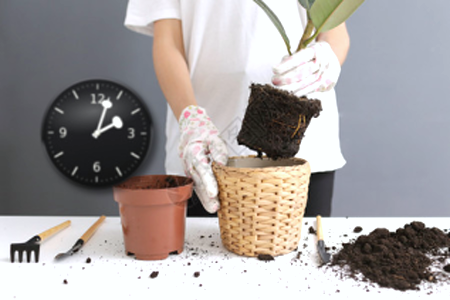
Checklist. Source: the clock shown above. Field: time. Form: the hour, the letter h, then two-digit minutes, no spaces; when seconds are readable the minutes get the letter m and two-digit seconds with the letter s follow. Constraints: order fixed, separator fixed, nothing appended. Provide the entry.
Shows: 2h03
